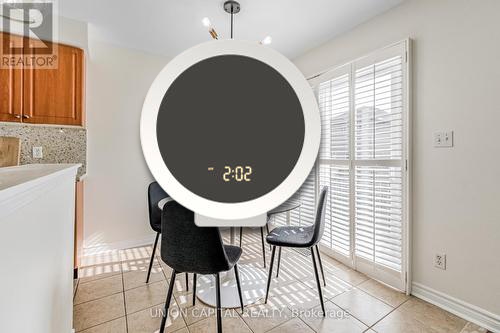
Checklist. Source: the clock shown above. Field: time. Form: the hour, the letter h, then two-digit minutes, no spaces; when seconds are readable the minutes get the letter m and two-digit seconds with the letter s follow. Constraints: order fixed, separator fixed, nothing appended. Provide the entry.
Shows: 2h02
